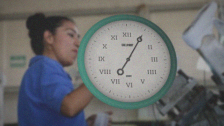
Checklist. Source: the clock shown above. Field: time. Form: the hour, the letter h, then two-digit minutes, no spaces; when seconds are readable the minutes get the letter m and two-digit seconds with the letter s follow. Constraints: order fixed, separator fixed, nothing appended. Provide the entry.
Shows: 7h05
